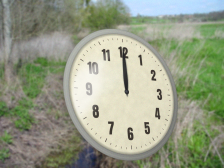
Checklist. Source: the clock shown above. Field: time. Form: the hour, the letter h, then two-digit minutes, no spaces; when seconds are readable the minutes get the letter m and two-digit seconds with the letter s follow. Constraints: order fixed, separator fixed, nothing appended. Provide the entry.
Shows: 12h00
